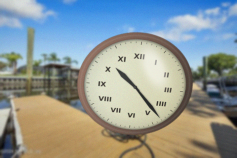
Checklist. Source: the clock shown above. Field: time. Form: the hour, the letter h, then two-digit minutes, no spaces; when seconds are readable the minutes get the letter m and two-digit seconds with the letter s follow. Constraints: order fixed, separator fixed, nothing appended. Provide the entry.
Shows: 10h23
